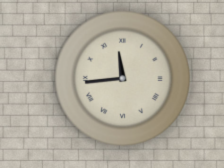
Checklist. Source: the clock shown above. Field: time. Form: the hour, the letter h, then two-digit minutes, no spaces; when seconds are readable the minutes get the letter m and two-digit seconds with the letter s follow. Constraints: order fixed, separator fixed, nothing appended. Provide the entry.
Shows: 11h44
